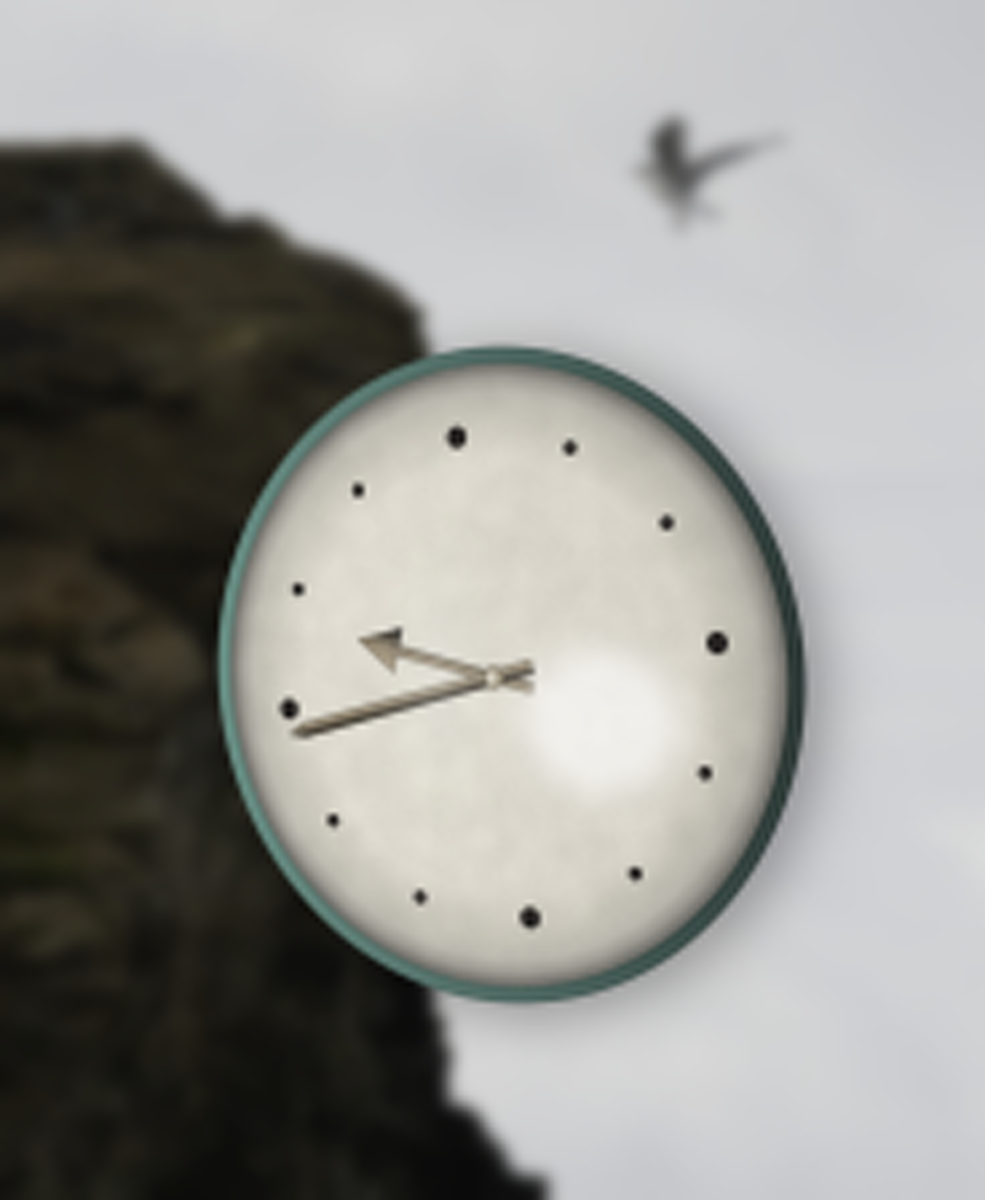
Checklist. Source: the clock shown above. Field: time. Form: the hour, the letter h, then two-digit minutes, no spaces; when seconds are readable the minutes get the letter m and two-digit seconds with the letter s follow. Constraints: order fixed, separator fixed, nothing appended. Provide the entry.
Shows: 9h44
